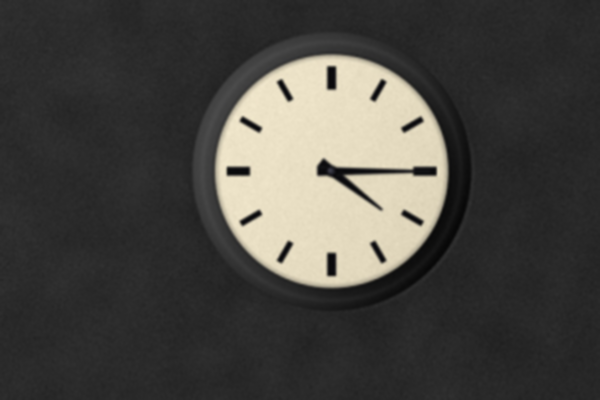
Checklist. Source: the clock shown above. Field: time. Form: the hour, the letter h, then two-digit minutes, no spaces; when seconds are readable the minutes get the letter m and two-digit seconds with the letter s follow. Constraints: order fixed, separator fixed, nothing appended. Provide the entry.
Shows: 4h15
